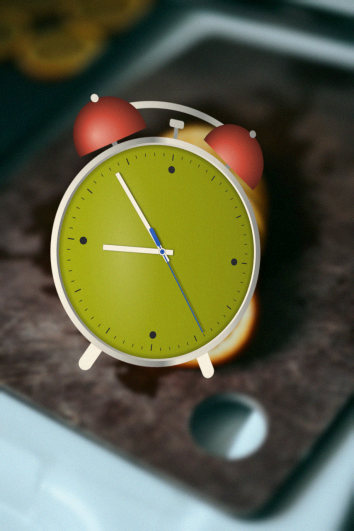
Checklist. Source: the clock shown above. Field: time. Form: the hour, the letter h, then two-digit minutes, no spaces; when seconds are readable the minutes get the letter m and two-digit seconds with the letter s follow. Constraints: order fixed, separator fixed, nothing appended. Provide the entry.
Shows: 8h53m24s
